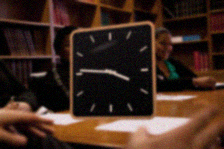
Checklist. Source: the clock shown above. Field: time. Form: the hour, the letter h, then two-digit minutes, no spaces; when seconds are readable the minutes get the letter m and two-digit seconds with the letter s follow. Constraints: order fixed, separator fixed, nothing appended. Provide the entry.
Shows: 3h46
